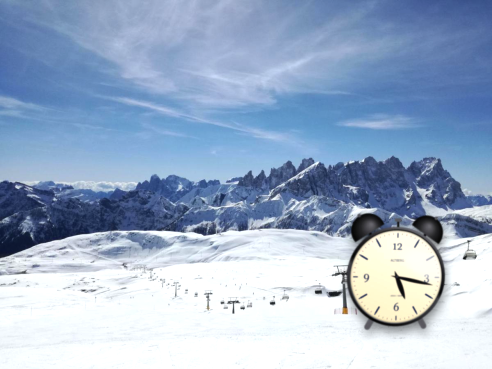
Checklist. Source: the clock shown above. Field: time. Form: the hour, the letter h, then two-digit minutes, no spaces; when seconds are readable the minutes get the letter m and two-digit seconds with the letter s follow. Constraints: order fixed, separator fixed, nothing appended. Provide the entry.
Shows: 5h17
